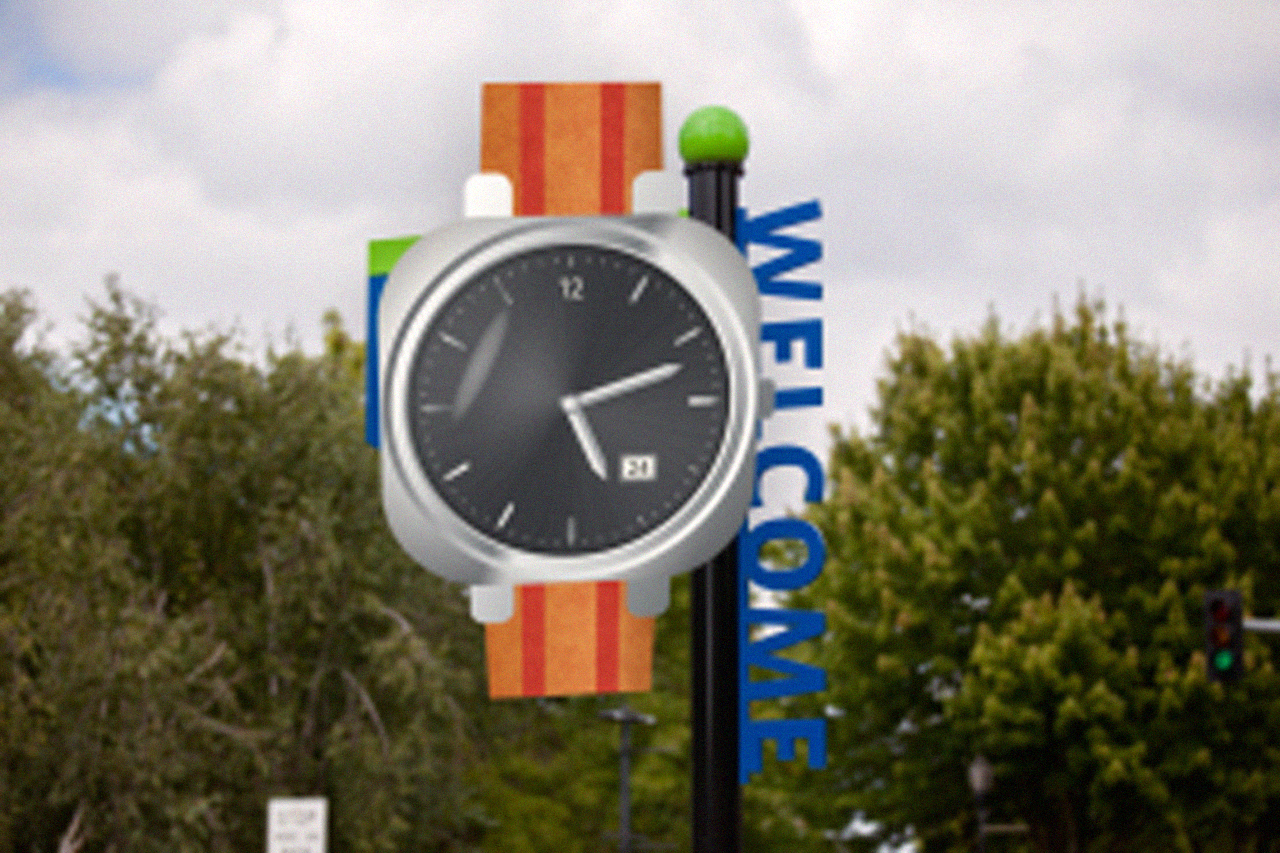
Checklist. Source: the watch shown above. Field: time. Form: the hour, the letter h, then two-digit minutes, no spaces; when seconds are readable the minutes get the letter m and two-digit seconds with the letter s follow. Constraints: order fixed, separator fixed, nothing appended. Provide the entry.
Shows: 5h12
